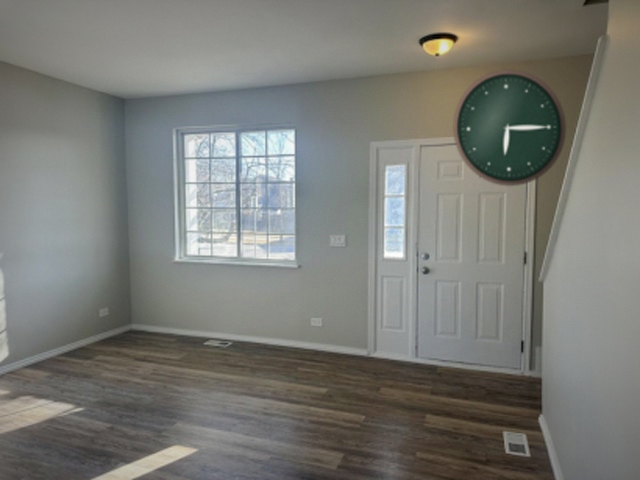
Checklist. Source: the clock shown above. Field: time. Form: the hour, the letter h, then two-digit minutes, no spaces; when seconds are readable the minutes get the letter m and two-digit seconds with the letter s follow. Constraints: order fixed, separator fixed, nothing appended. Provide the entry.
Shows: 6h15
